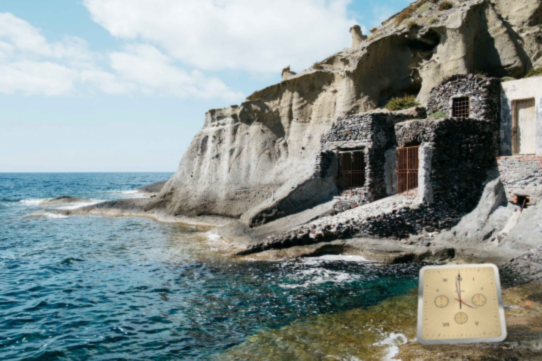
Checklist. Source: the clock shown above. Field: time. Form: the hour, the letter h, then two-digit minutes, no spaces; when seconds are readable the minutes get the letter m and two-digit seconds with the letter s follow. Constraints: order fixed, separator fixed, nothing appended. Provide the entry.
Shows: 3h59
